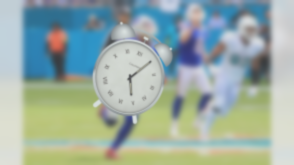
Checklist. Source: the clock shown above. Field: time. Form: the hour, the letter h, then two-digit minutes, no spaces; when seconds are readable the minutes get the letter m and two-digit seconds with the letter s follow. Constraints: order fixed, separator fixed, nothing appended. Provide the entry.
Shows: 5h05
